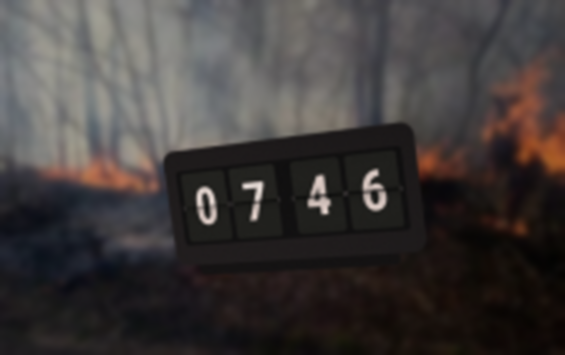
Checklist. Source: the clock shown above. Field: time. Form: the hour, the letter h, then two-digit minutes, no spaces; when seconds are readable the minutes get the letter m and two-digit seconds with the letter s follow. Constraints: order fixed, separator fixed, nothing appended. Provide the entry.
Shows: 7h46
